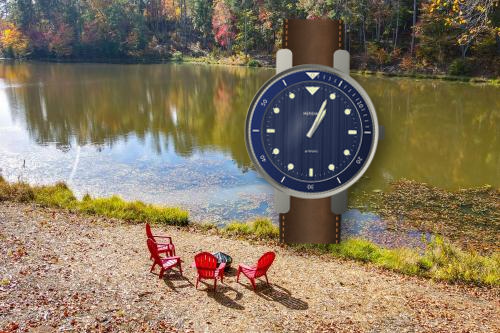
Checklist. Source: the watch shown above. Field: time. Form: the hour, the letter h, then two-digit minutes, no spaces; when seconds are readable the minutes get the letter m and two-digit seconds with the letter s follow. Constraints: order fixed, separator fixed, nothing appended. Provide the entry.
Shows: 1h04
